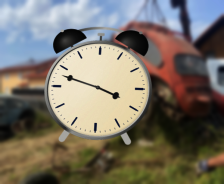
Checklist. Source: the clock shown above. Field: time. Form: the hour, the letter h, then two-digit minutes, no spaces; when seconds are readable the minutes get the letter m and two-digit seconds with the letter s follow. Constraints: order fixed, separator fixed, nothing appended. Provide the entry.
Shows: 3h48
